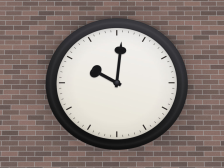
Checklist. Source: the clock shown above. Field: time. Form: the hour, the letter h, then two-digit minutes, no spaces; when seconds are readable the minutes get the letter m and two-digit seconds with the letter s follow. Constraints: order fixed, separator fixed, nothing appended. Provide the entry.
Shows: 10h01
